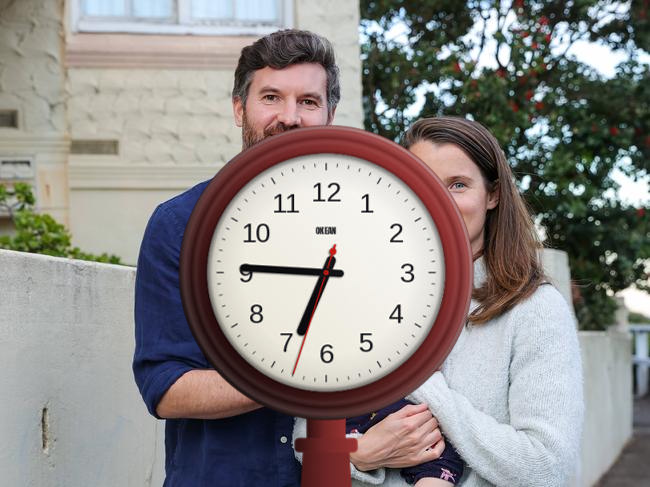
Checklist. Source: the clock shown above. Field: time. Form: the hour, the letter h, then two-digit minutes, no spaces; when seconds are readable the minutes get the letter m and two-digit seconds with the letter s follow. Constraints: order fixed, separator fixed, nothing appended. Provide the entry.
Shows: 6h45m33s
